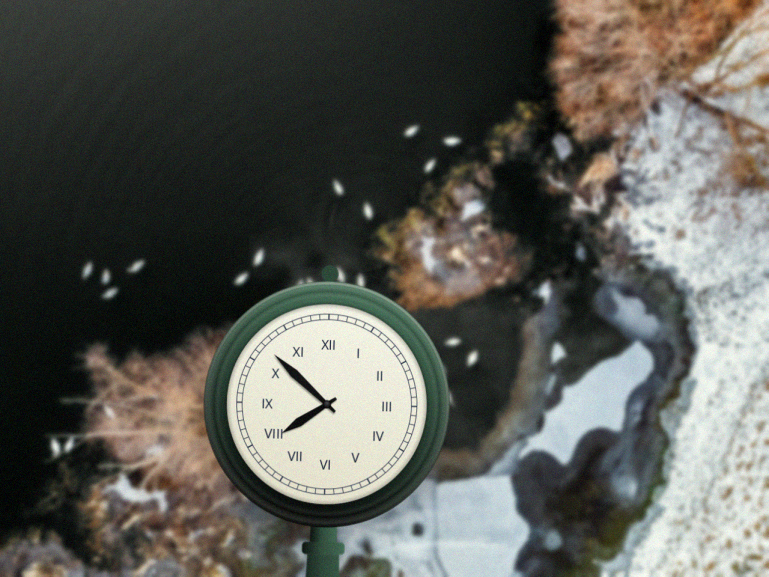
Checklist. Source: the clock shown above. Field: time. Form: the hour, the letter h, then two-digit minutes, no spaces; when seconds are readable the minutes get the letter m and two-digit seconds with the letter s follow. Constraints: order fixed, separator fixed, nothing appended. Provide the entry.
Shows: 7h52
